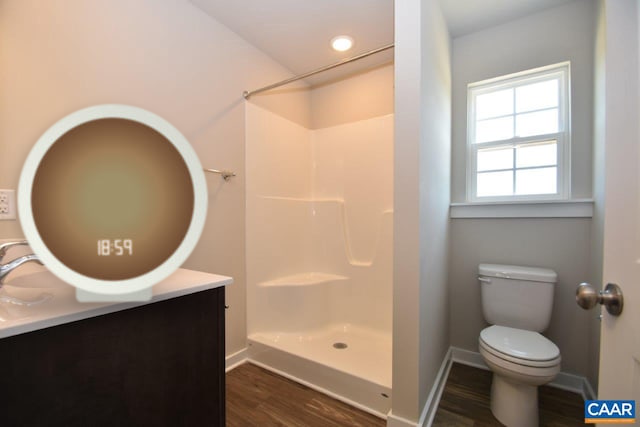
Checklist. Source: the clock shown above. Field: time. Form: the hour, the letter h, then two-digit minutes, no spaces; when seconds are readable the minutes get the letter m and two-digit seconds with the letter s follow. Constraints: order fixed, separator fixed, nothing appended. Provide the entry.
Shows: 18h59
